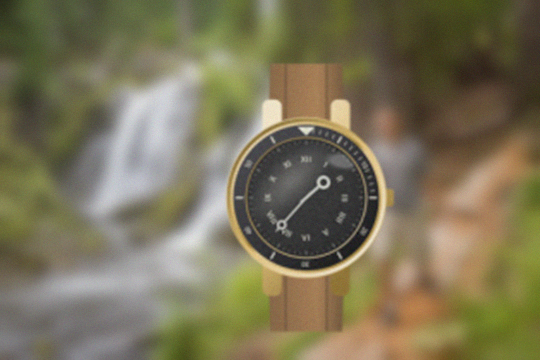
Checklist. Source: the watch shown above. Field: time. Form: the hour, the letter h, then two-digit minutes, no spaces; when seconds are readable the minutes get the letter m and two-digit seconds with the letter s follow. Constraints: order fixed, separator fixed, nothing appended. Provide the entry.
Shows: 1h37
